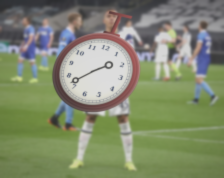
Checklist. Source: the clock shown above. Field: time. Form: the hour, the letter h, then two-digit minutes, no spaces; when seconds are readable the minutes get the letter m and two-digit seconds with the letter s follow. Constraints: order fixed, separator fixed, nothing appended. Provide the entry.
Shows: 1h37
